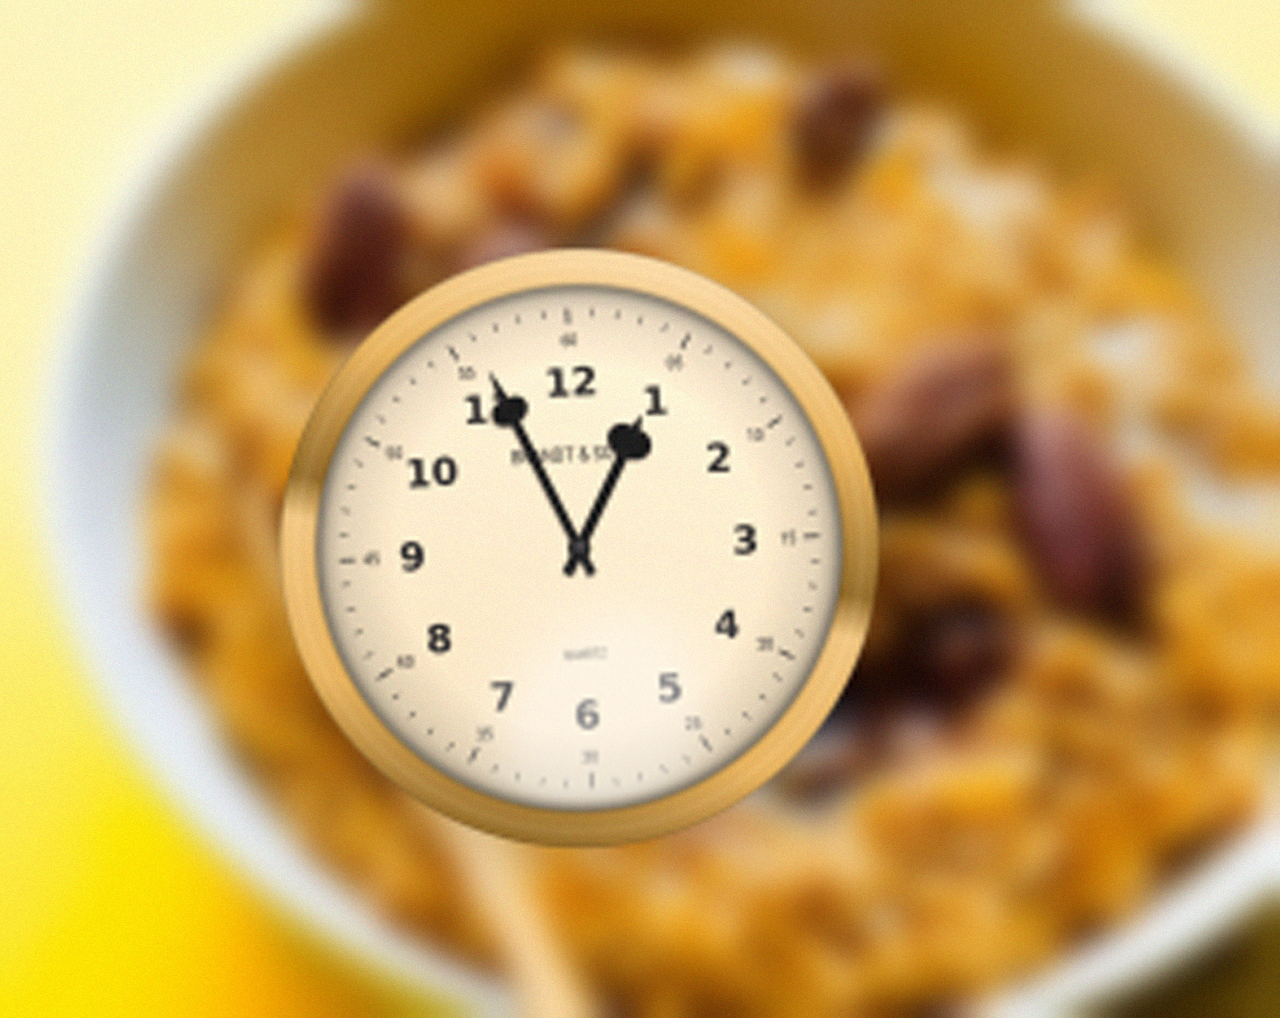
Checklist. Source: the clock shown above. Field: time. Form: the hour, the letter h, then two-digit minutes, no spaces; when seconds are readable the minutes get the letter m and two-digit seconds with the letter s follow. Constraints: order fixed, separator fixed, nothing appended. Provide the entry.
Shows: 12h56
